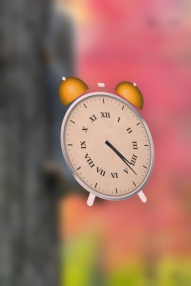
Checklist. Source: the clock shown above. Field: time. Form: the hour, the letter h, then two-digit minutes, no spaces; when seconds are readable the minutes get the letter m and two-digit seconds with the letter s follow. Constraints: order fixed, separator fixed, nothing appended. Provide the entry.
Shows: 4h23
